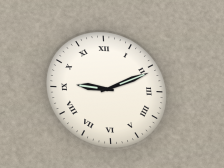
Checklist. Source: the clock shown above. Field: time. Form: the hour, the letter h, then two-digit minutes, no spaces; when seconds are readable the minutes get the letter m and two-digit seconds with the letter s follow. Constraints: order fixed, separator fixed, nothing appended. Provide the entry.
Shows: 9h11
